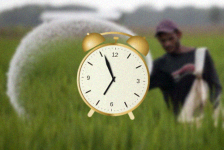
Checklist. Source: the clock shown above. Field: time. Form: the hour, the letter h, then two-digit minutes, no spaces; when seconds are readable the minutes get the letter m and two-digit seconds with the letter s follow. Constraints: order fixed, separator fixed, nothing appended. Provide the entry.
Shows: 6h56
